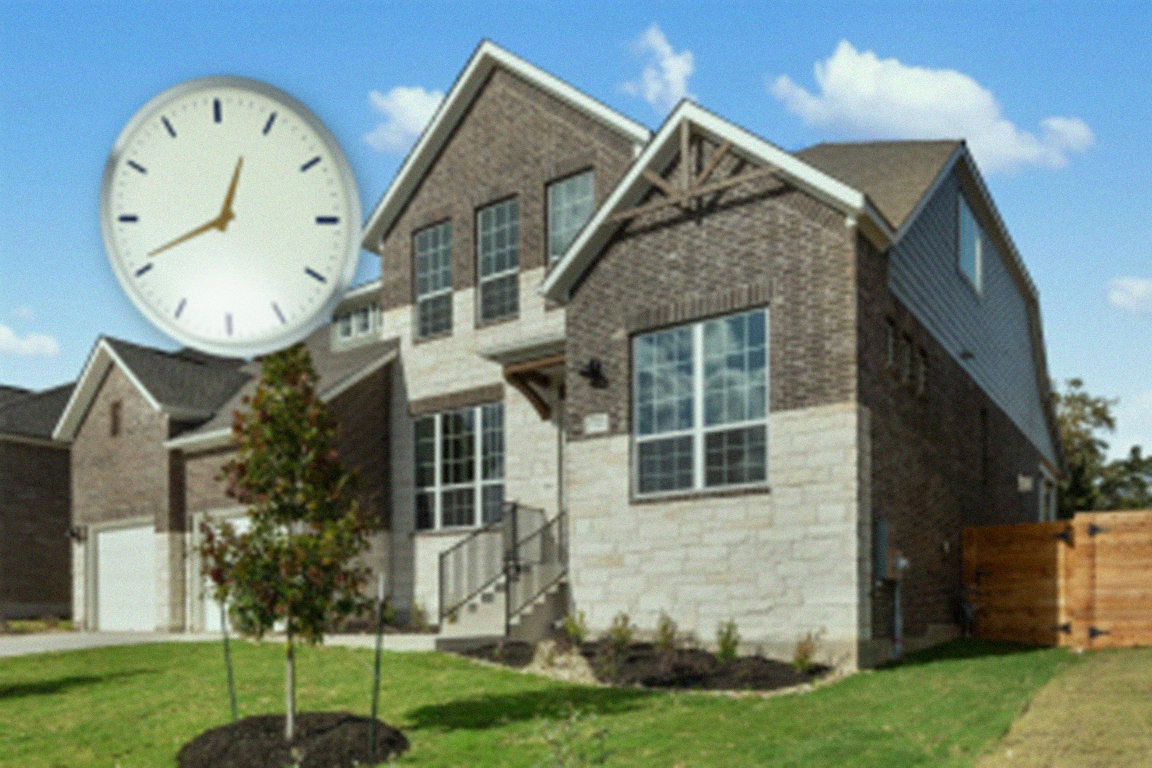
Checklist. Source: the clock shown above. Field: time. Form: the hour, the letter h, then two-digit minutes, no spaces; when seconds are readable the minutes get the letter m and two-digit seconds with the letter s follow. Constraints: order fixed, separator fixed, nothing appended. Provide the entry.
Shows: 12h41
